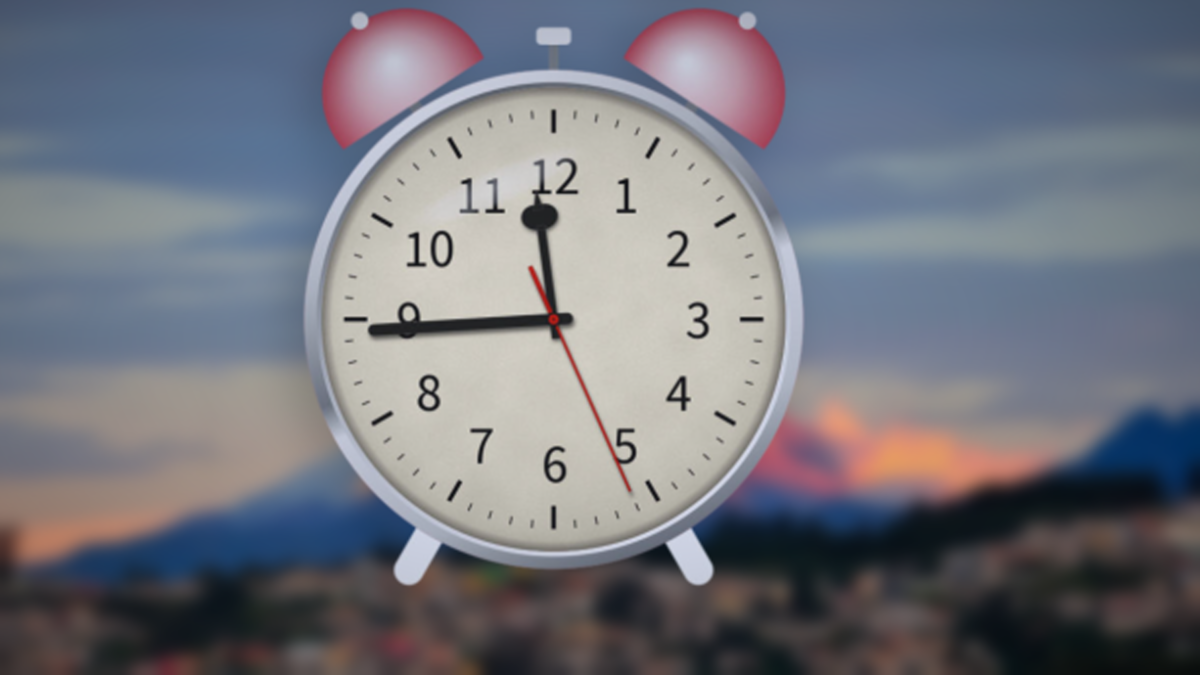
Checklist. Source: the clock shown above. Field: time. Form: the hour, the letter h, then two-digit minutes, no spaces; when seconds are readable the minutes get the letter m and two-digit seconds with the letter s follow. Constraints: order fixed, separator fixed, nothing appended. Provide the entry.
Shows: 11h44m26s
